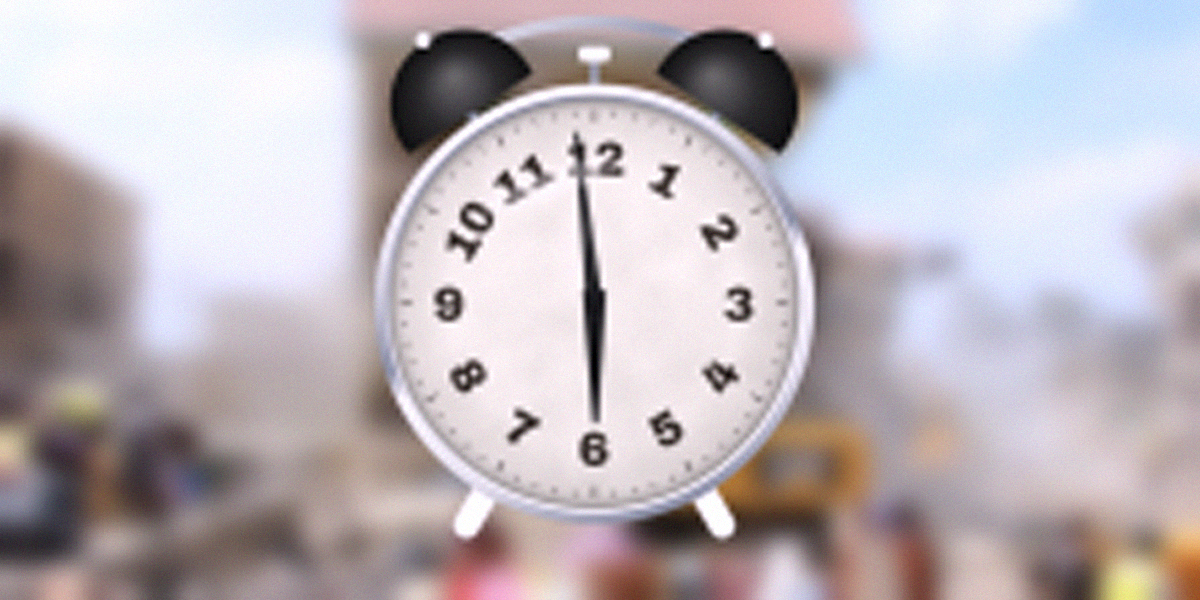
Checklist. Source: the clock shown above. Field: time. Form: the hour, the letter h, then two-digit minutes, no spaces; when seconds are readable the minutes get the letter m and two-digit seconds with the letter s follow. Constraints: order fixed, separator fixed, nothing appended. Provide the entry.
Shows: 5h59
